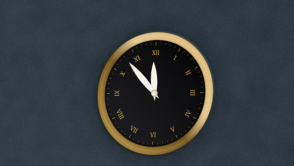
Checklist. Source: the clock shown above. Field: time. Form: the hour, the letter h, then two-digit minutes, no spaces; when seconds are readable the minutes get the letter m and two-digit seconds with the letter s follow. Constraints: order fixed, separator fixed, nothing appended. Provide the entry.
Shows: 11h53
